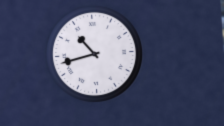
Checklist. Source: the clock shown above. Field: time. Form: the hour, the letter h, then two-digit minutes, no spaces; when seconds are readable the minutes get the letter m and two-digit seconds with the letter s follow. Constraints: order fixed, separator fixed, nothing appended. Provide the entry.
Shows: 10h43
